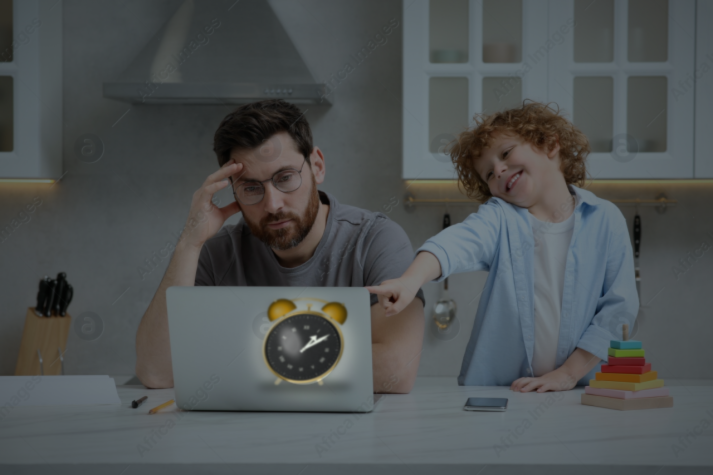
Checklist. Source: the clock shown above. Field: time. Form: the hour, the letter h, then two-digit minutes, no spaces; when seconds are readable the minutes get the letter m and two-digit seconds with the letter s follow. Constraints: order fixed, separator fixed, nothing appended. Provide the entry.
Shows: 1h09
